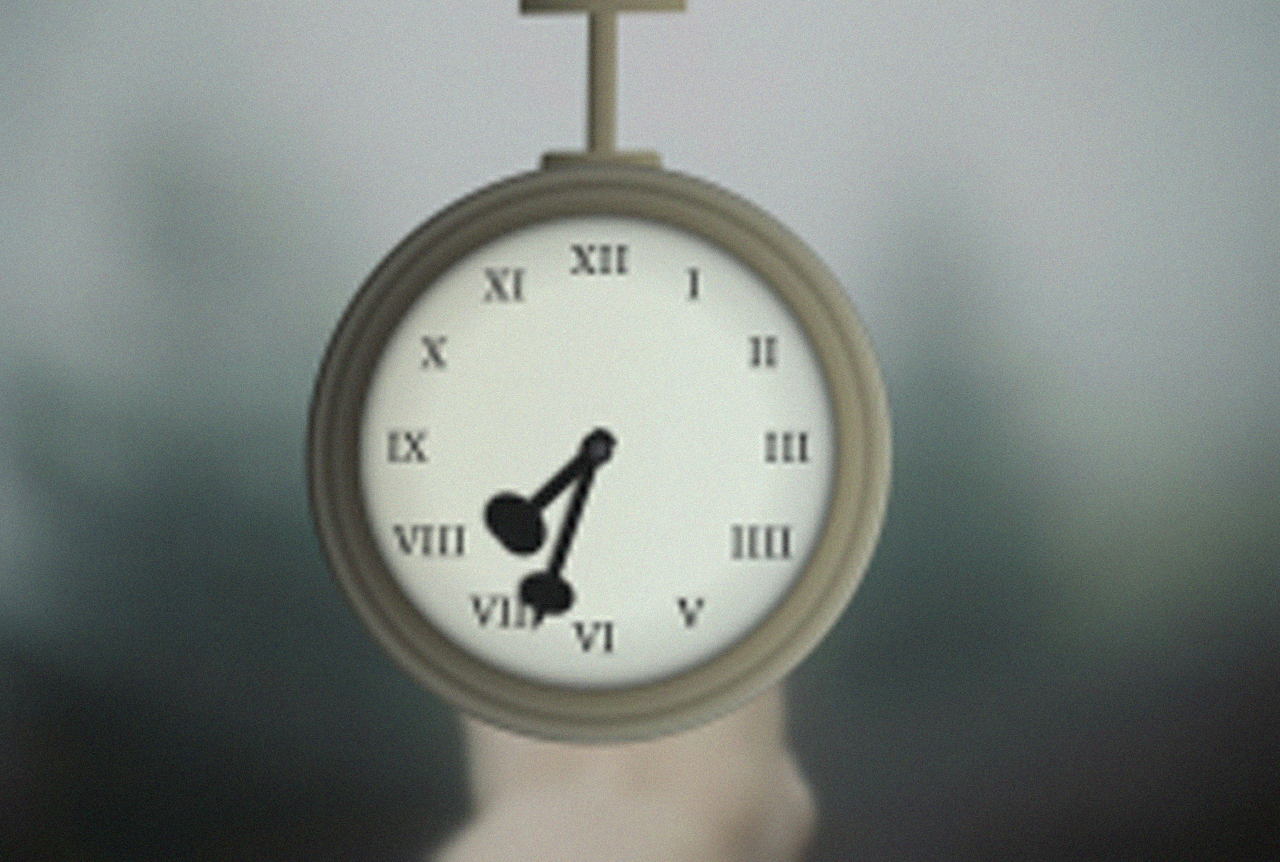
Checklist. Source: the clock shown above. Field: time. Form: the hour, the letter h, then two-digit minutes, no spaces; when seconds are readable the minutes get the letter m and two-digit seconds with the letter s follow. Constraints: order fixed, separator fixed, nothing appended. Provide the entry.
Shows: 7h33
